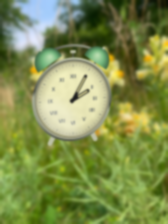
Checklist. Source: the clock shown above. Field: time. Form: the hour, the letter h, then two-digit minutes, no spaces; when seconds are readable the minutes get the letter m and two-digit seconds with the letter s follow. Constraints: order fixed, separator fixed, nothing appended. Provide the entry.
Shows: 2h05
